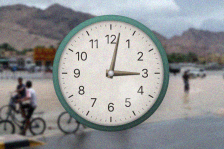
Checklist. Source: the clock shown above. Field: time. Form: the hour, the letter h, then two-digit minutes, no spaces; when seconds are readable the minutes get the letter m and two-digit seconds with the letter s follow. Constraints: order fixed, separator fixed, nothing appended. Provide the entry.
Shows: 3h02
